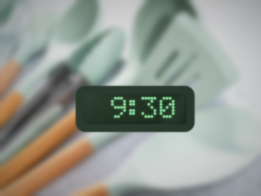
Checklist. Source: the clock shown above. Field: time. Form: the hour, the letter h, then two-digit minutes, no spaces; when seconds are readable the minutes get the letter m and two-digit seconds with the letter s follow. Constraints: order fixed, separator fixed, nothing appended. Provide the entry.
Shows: 9h30
